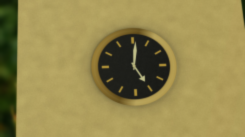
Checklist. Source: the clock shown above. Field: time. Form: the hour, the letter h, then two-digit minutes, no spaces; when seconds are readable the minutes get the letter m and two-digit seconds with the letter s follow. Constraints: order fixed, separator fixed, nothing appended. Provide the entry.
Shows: 5h01
